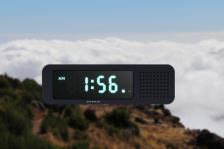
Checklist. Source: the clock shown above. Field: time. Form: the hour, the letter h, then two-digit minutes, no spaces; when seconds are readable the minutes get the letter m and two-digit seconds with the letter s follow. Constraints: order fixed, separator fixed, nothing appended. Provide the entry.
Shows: 1h56
